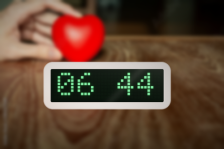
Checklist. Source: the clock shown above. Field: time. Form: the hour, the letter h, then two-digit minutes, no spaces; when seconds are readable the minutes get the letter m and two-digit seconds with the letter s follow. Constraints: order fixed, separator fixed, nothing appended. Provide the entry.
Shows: 6h44
